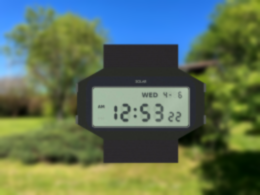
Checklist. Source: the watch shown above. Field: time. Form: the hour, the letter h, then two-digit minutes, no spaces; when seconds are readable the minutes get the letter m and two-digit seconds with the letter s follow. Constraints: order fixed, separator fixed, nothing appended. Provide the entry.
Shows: 12h53m22s
